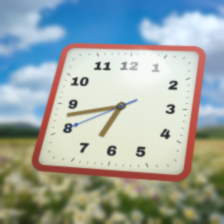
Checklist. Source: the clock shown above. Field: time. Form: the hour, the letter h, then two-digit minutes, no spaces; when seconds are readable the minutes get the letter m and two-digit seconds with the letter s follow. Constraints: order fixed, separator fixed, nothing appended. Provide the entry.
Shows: 6h42m40s
